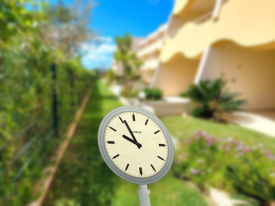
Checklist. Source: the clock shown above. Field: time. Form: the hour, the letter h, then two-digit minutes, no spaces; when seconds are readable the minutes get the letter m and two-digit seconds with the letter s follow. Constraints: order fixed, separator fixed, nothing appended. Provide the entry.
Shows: 9h56
